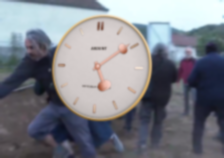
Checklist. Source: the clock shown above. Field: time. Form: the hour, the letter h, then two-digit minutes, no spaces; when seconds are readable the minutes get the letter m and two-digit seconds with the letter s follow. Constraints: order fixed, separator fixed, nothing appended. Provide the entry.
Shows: 5h09
